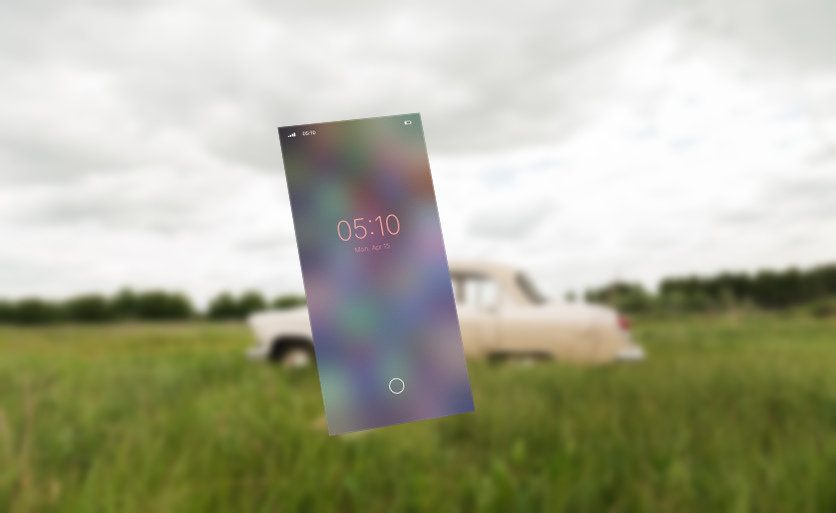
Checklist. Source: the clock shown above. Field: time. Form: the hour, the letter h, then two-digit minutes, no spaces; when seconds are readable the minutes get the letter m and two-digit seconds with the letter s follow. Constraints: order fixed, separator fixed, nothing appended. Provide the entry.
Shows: 5h10
